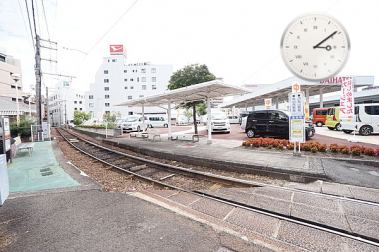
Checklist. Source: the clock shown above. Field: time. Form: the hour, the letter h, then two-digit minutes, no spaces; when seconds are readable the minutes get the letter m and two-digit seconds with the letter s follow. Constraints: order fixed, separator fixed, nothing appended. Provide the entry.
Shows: 3h09
